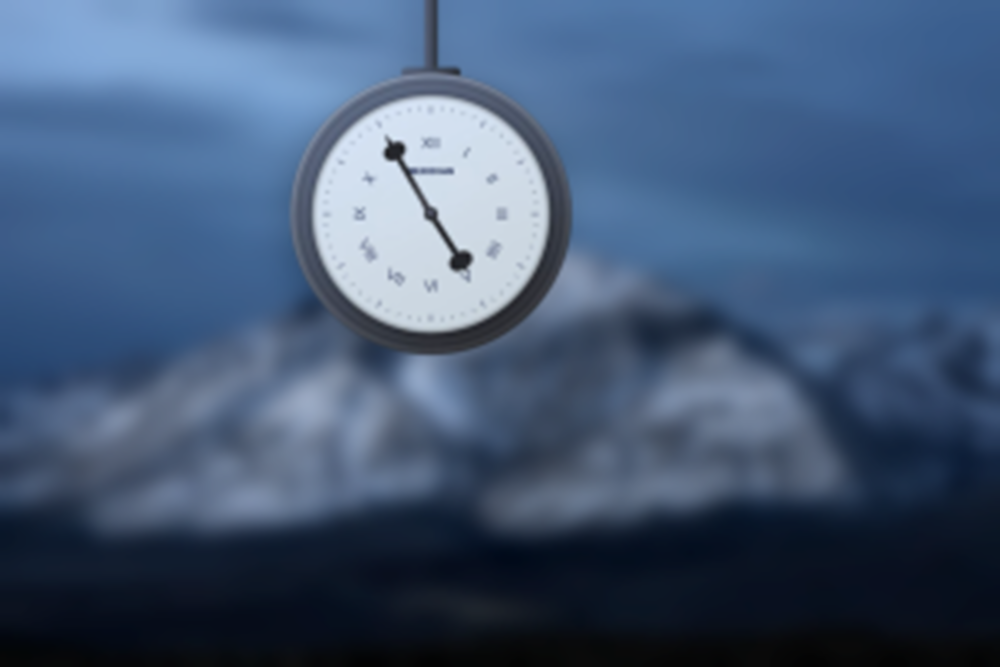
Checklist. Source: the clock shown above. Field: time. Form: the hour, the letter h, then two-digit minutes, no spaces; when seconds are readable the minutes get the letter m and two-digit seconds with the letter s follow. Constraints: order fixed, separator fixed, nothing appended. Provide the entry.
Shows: 4h55
